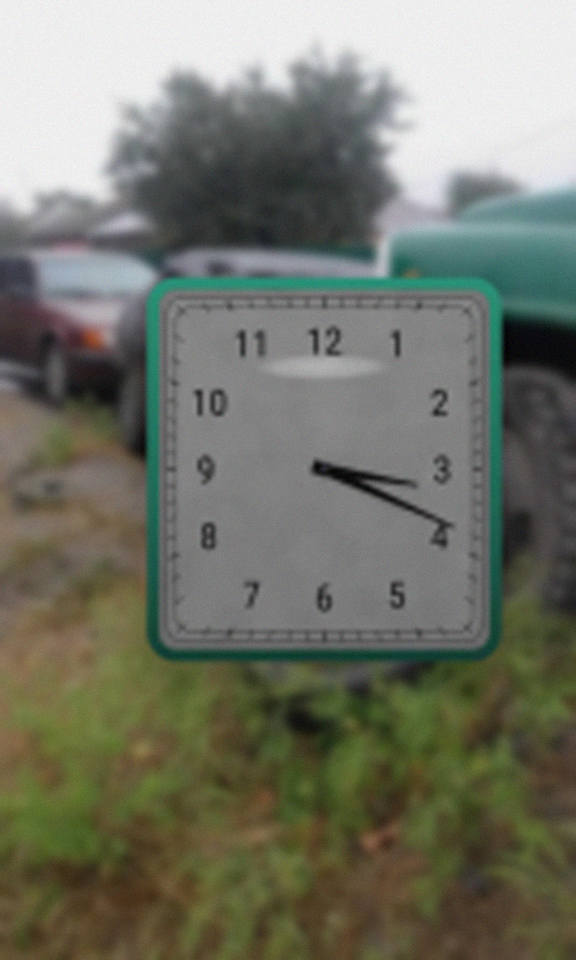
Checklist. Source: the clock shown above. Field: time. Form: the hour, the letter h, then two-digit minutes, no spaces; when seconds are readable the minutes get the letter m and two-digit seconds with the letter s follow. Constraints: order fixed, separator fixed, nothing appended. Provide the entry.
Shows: 3h19
